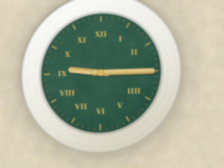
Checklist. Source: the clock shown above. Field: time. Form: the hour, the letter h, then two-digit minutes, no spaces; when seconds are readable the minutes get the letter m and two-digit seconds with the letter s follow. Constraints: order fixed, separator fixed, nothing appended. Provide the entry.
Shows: 9h15
